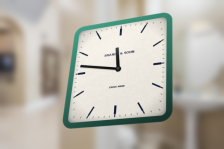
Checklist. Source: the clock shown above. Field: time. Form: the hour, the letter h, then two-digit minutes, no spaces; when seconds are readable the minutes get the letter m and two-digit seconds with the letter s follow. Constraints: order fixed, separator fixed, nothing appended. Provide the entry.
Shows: 11h47
